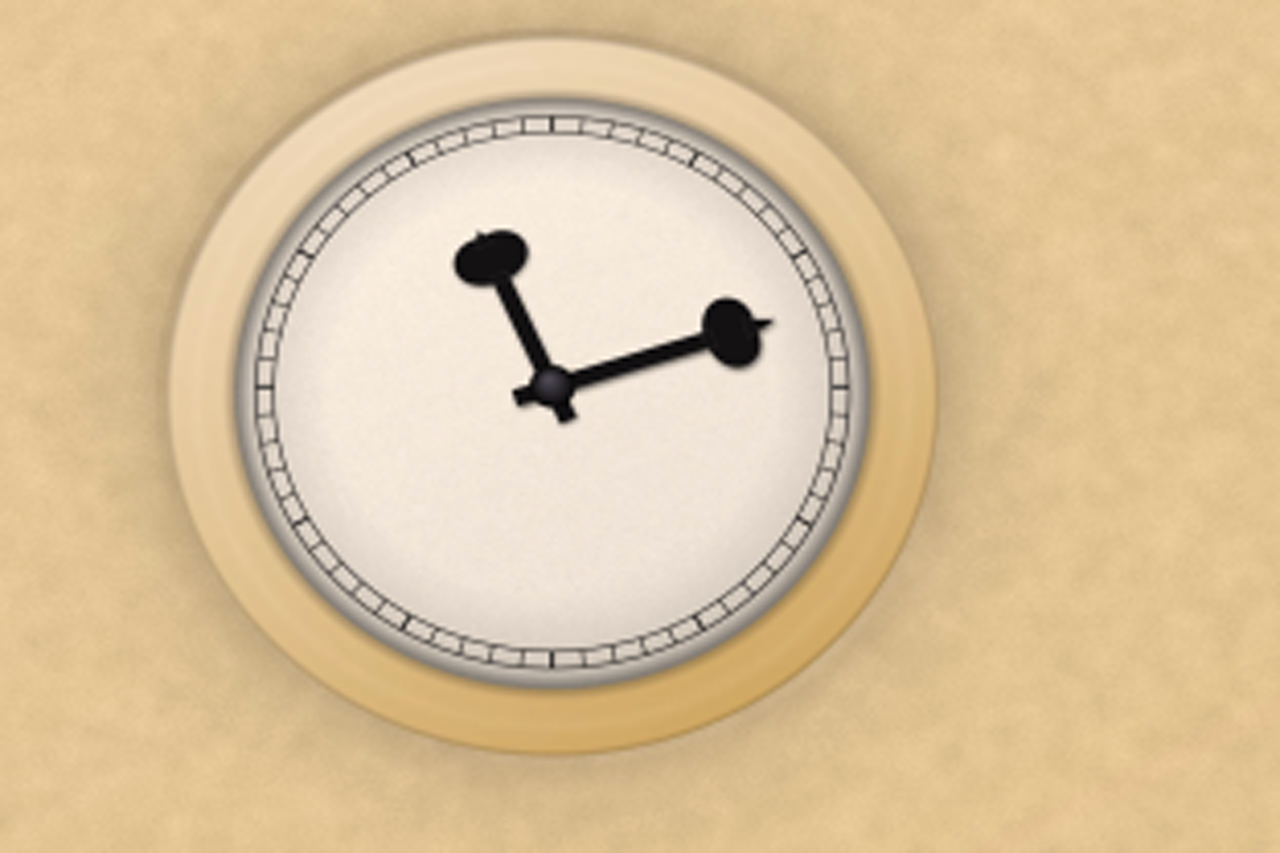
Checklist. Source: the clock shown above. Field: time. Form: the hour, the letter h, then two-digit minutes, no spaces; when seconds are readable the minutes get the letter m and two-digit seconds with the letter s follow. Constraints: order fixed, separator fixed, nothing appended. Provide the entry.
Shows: 11h12
